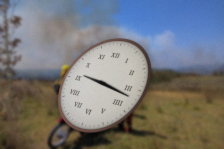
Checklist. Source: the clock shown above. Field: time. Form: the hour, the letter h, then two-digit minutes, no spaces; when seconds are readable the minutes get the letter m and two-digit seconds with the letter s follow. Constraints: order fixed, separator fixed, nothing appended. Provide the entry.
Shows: 9h17
